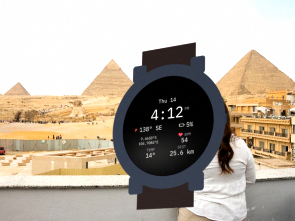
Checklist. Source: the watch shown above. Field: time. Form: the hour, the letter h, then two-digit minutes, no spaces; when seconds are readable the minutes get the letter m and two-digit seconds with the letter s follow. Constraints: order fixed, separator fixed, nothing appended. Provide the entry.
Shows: 4h12
